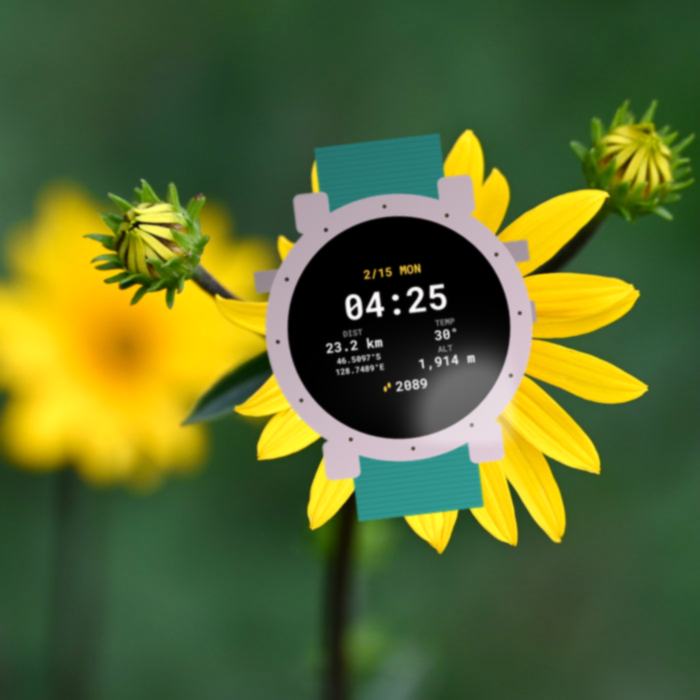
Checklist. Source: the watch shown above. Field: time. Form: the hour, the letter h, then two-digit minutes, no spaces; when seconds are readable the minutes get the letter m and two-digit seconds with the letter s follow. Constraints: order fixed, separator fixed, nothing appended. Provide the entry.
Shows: 4h25
